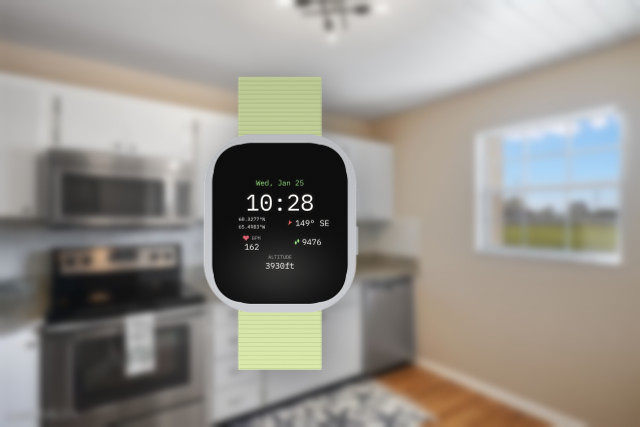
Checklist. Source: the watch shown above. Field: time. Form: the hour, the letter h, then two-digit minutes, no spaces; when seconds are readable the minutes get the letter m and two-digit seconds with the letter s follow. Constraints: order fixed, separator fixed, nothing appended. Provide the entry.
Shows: 10h28
